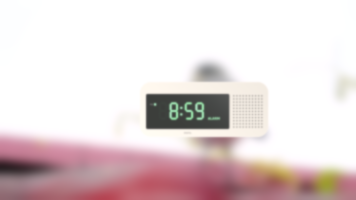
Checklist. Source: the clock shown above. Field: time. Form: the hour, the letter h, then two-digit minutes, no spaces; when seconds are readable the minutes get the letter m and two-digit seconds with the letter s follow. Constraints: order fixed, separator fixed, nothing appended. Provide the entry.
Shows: 8h59
